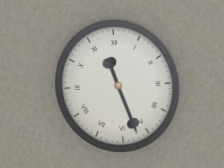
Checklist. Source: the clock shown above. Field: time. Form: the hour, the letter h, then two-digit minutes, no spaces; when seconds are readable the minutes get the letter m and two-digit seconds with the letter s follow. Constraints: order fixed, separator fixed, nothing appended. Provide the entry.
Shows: 11h27
